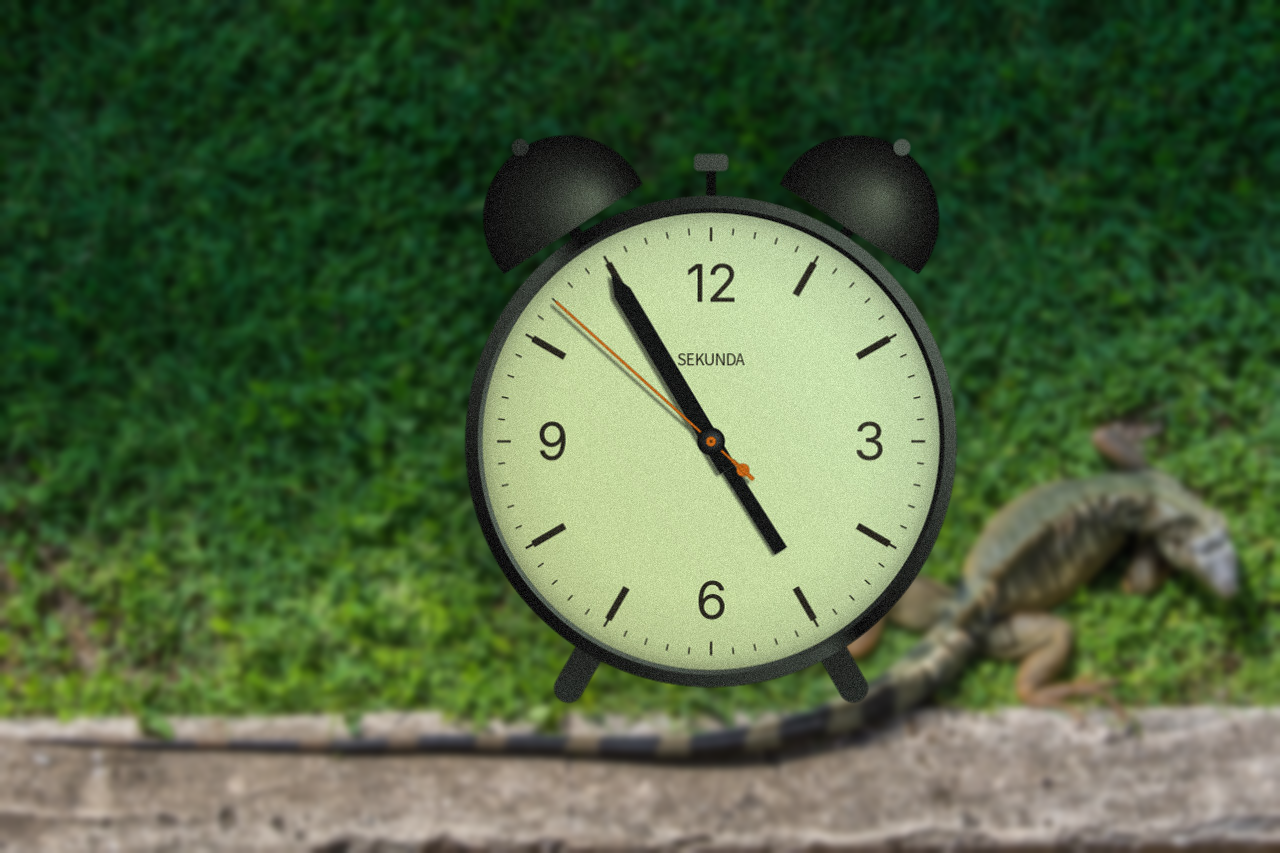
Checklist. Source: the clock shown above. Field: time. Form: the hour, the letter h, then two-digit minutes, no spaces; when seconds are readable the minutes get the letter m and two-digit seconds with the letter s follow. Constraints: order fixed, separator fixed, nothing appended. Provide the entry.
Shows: 4h54m52s
